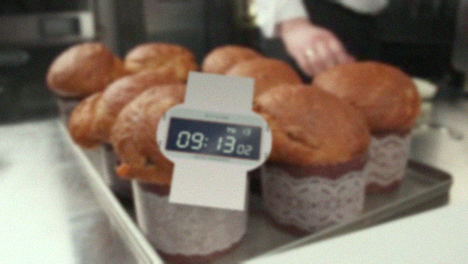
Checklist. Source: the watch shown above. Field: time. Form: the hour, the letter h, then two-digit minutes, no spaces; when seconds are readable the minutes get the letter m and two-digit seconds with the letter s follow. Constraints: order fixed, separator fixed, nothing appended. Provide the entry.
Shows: 9h13
